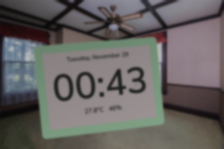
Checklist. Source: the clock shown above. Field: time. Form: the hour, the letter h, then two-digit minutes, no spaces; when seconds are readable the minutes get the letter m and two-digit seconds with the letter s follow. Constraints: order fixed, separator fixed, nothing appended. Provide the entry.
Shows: 0h43
